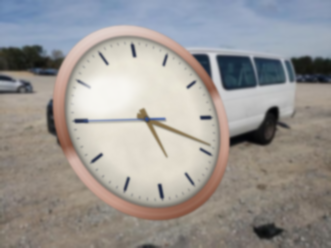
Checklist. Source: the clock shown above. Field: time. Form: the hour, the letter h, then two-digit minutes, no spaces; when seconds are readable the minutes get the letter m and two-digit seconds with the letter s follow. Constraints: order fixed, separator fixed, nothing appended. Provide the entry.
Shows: 5h18m45s
